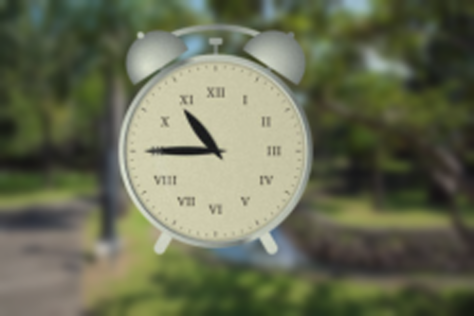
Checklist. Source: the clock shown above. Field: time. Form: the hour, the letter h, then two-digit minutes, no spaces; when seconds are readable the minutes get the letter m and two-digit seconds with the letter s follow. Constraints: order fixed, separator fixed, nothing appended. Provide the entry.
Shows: 10h45
